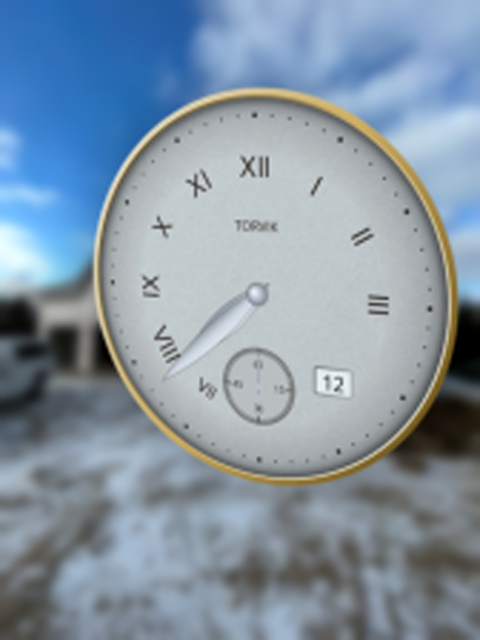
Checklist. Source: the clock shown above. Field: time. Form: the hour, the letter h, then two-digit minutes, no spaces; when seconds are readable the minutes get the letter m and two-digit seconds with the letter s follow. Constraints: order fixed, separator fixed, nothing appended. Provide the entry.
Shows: 7h38
